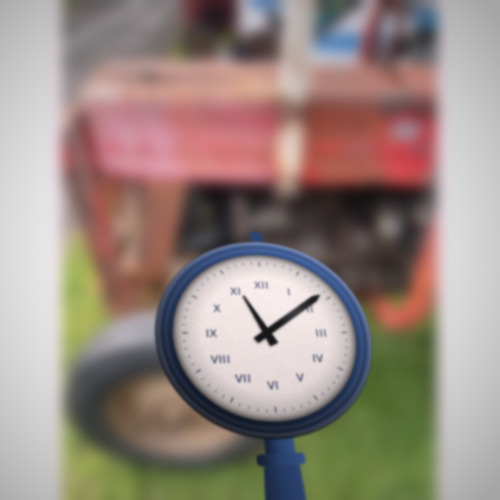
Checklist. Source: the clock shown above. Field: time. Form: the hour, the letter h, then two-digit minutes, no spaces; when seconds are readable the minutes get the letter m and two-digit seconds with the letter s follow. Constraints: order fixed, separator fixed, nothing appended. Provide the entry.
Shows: 11h09
